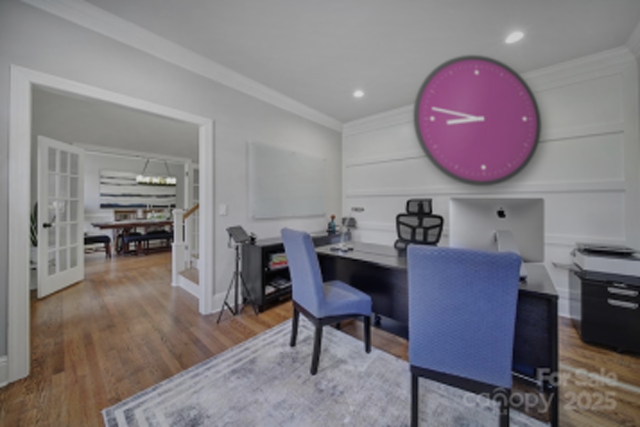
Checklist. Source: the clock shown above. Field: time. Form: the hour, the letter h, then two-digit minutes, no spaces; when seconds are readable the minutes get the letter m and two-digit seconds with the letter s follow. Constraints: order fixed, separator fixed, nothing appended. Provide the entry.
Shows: 8h47
